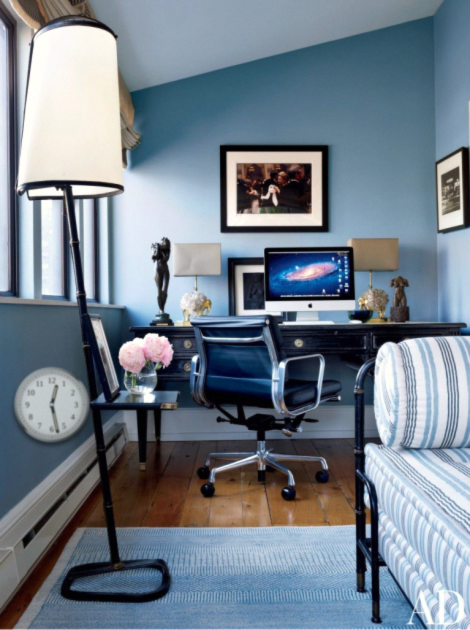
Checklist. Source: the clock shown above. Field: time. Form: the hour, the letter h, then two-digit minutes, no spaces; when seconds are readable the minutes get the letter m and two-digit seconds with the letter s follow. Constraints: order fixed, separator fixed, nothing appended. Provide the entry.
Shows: 12h28
